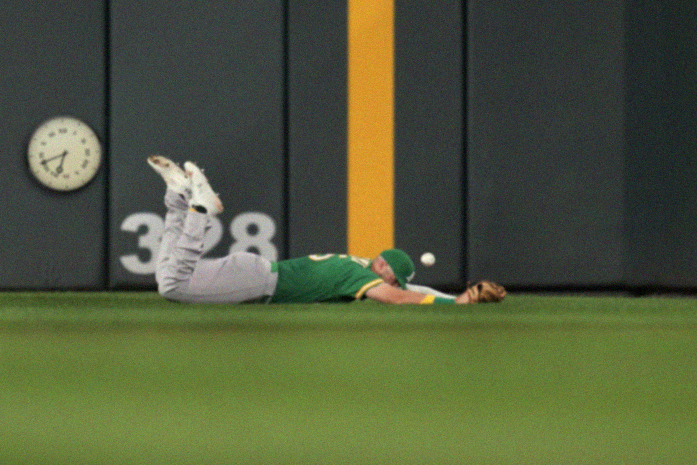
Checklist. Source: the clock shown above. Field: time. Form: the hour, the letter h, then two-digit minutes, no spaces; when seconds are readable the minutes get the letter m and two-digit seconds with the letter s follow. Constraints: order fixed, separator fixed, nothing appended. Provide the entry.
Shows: 6h42
